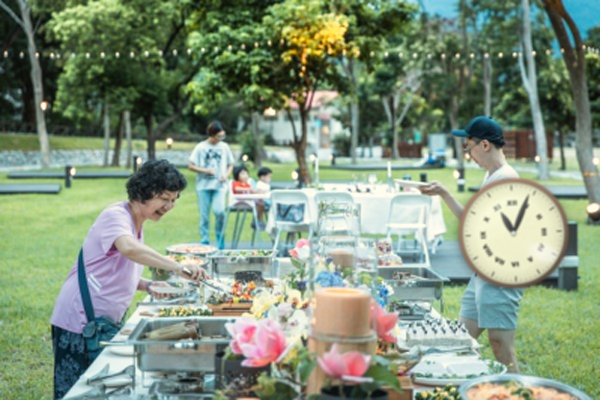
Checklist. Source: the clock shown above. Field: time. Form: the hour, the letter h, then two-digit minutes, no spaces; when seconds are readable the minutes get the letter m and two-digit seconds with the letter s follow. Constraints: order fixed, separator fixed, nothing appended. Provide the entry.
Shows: 11h04
